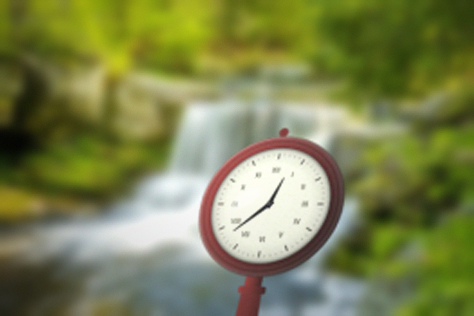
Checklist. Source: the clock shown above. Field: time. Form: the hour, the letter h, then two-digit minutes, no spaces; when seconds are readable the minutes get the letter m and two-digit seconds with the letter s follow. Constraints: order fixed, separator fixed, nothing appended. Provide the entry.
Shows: 12h38
